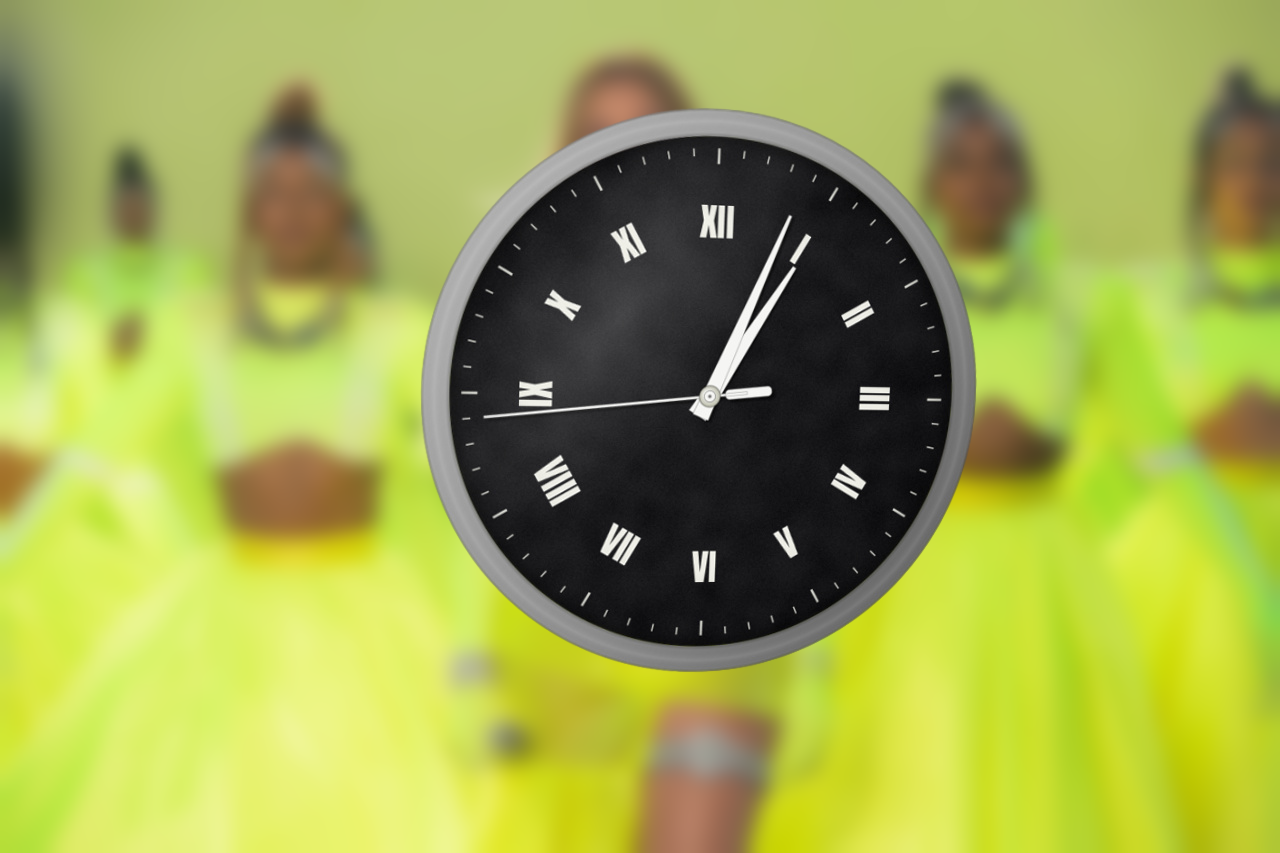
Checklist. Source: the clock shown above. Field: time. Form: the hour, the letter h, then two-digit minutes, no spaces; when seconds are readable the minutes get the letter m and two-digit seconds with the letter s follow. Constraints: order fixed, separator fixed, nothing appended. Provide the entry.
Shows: 1h03m44s
